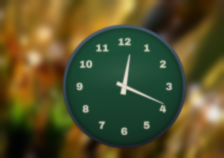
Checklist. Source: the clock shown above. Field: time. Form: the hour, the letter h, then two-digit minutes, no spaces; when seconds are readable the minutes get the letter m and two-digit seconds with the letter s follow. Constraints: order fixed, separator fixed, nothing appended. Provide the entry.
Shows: 12h19
